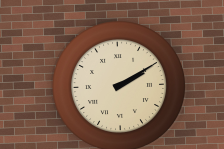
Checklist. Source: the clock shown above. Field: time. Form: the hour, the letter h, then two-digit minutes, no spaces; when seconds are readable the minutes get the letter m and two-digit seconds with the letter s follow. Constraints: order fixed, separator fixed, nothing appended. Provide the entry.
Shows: 2h10
